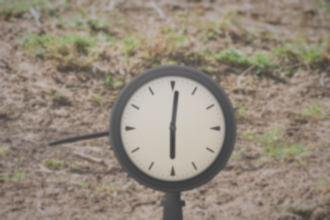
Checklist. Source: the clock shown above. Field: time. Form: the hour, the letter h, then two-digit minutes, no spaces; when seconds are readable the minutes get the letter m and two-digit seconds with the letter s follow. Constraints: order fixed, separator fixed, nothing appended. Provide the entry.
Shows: 6h01
